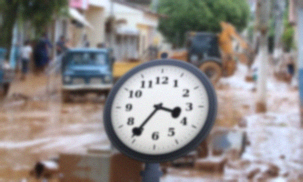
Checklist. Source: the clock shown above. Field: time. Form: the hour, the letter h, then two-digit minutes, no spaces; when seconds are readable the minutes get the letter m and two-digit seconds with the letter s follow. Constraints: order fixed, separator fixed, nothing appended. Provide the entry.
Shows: 3h36
